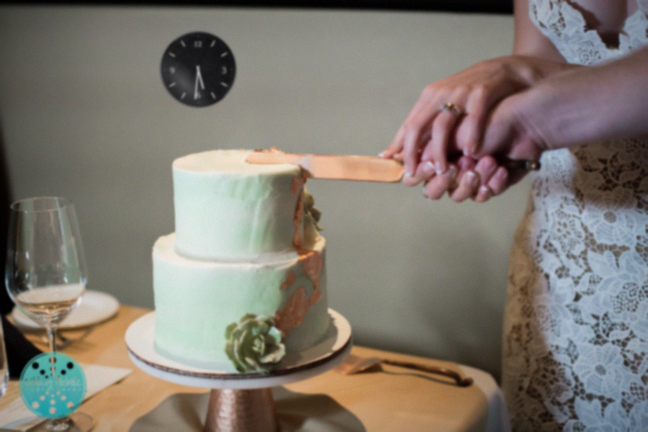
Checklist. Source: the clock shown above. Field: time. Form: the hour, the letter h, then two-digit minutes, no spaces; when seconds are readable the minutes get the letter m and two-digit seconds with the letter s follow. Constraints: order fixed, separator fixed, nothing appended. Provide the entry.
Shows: 5h31
